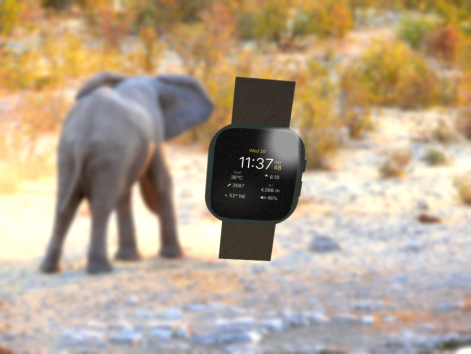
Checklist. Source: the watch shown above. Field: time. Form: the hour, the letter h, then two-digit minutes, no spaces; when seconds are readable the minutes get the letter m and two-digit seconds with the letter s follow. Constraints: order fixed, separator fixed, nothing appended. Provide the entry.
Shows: 11h37
